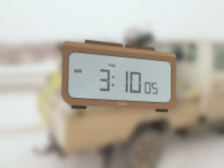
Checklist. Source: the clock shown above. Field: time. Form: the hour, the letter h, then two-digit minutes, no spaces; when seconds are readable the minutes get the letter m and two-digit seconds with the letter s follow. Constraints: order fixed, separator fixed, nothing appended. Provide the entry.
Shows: 3h10m05s
